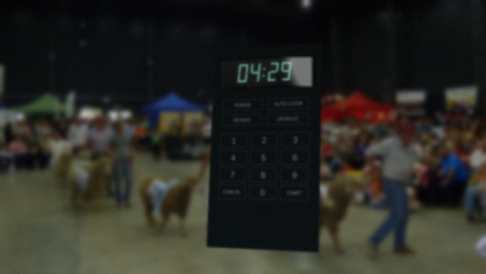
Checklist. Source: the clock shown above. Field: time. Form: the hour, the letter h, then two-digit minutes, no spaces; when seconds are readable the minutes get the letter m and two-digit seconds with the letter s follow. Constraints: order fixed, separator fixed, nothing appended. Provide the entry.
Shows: 4h29
